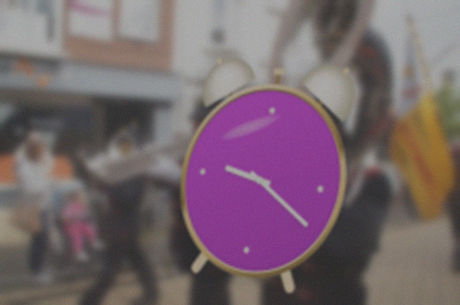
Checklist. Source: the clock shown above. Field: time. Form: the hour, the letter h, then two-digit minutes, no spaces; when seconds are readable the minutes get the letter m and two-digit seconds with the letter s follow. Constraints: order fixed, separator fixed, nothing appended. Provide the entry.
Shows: 9h20
